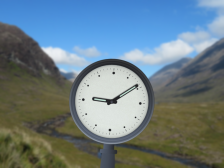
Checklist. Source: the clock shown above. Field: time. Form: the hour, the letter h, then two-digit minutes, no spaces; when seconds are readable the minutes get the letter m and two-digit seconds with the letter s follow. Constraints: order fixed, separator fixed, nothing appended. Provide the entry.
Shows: 9h09
